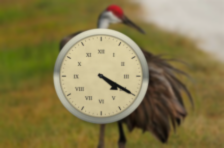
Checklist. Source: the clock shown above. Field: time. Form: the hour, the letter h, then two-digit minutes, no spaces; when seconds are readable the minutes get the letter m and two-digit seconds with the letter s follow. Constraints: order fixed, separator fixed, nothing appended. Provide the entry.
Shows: 4h20
